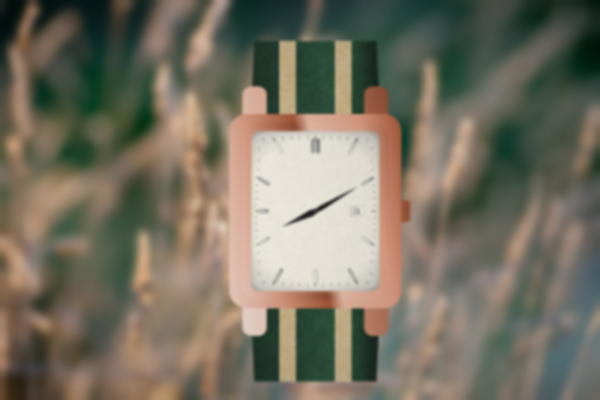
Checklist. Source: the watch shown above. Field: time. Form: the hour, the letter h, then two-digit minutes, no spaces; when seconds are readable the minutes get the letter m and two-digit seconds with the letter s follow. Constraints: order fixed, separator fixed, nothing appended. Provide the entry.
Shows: 8h10
